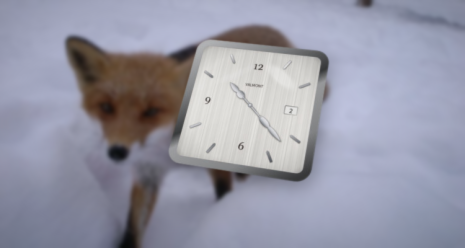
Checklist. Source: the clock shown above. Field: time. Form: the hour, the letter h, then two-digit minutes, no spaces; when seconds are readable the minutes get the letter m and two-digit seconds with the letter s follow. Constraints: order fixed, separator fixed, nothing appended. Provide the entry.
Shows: 10h22
